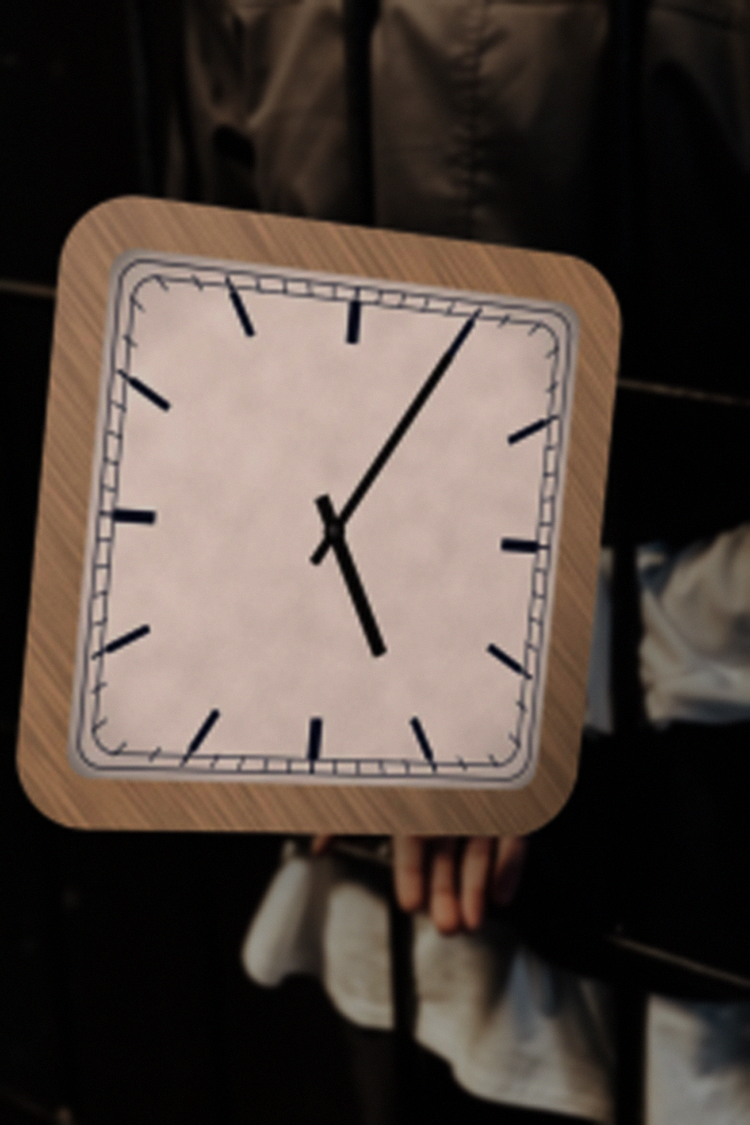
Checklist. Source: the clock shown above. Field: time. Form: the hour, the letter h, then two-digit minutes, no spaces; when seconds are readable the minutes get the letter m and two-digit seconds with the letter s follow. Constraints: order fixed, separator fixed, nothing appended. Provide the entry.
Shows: 5h05
